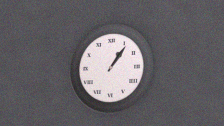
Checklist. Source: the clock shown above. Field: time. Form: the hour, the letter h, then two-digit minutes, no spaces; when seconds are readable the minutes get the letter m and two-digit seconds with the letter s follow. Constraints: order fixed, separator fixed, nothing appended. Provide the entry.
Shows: 1h06
